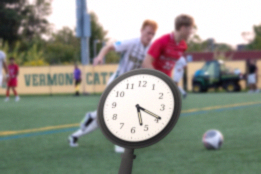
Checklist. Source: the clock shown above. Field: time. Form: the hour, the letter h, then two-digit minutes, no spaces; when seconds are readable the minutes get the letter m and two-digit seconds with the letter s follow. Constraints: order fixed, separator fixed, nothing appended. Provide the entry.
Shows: 5h19
